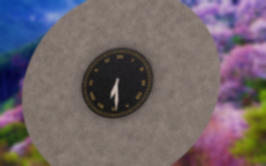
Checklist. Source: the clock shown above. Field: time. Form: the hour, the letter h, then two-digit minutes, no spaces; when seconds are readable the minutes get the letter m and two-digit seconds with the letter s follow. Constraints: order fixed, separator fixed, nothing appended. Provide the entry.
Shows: 6h29
